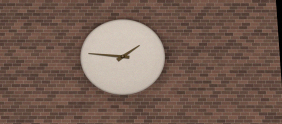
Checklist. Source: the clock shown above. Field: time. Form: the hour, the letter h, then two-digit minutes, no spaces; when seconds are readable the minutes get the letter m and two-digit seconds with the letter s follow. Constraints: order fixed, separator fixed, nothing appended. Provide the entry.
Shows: 1h46
